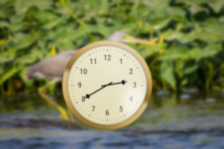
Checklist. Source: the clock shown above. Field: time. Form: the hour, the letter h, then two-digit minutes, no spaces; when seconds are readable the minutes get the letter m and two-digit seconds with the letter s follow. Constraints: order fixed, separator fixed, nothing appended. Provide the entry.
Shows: 2h40
